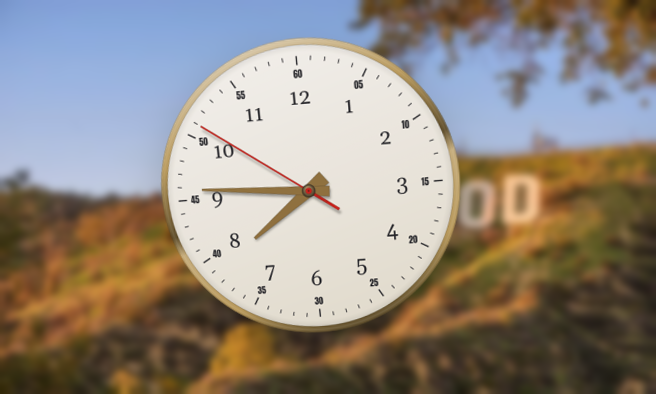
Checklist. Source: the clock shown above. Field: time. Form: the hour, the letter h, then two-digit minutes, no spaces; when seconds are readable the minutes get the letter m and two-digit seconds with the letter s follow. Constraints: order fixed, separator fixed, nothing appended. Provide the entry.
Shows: 7h45m51s
